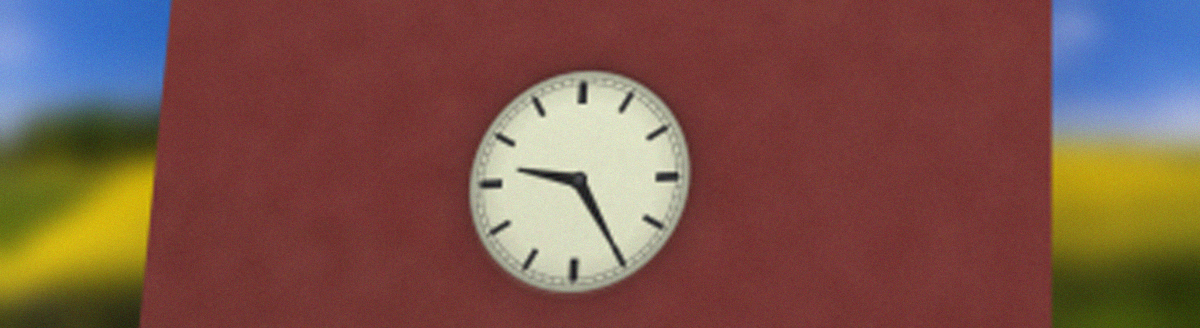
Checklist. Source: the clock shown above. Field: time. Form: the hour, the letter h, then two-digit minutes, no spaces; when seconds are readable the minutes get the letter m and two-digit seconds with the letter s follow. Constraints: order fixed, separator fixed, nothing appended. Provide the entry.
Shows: 9h25
